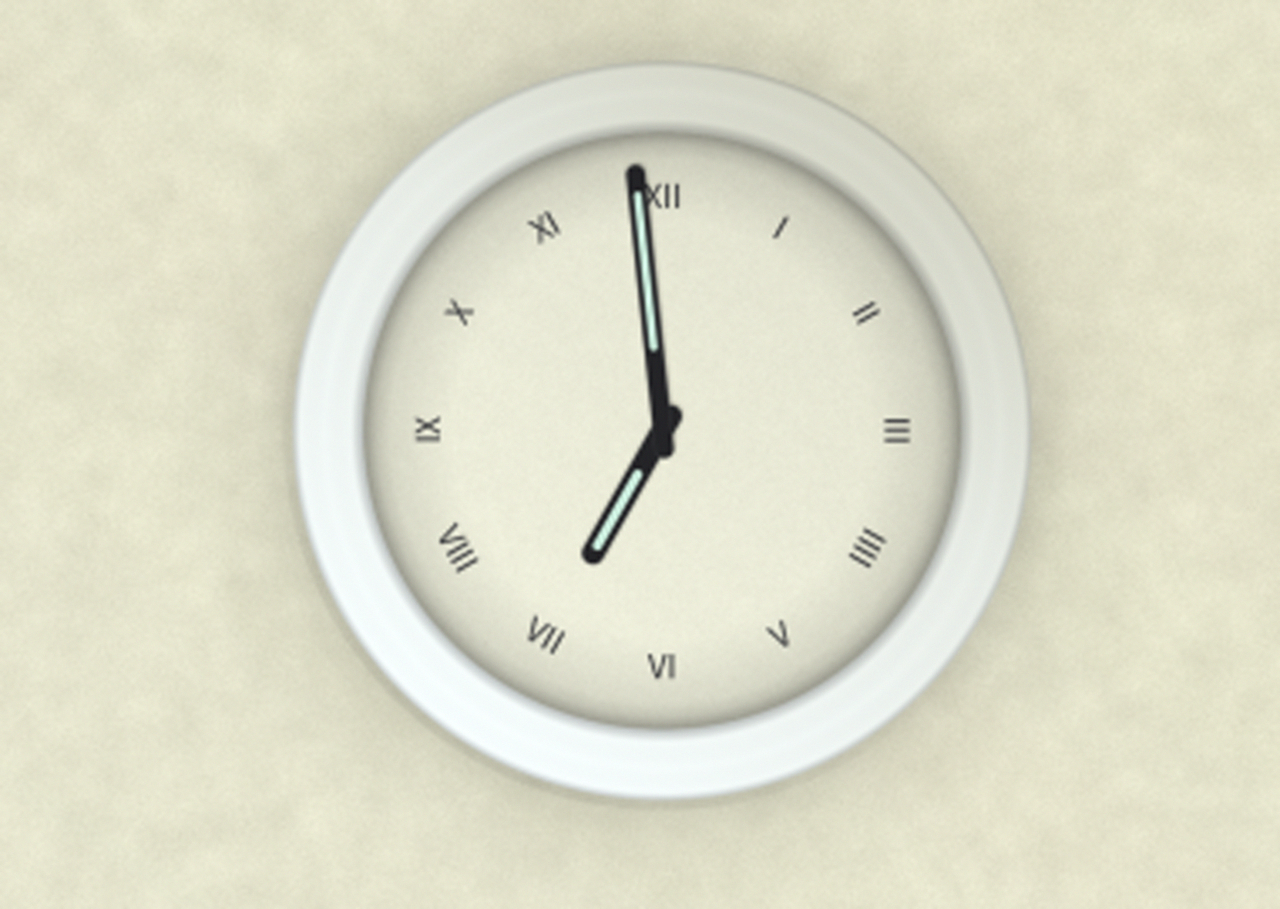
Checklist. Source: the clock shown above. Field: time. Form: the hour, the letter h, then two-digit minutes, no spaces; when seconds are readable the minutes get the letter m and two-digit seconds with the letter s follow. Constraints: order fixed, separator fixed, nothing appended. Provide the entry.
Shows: 6h59
